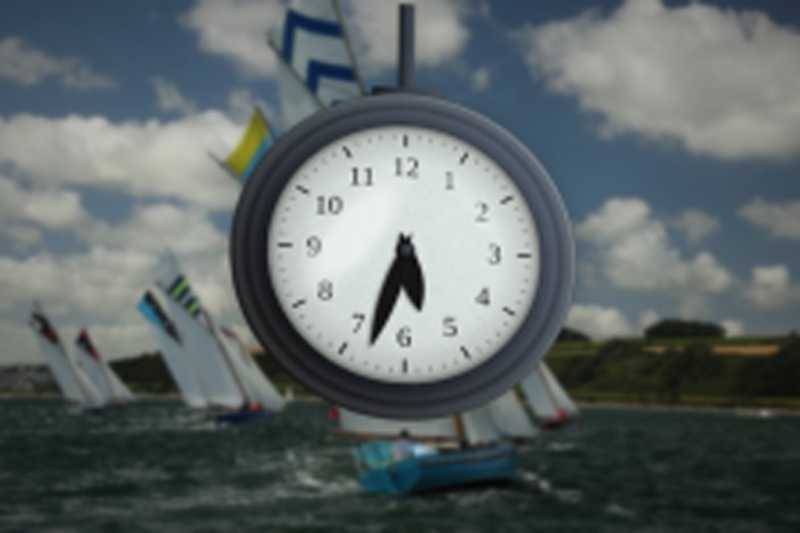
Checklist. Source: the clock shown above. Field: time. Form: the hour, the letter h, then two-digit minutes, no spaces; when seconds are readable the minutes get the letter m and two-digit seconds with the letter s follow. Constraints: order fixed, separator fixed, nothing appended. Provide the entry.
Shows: 5h33
